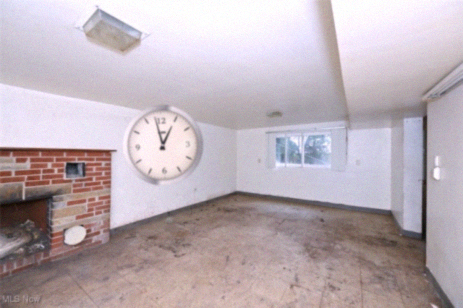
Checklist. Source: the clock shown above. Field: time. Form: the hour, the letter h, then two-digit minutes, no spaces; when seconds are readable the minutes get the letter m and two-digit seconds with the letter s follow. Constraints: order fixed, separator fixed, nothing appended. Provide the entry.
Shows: 12h58
